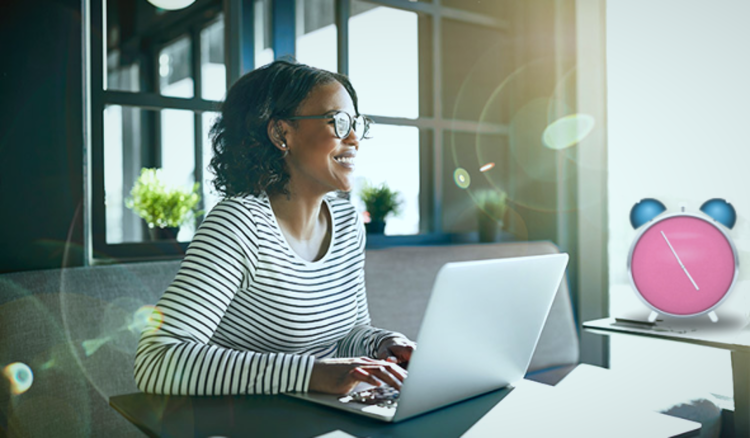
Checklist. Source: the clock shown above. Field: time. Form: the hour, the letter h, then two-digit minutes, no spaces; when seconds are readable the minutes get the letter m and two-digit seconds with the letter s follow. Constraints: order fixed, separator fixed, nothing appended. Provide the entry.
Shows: 4h55
